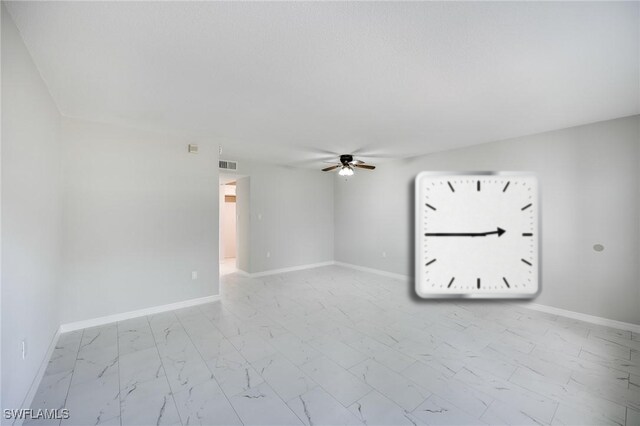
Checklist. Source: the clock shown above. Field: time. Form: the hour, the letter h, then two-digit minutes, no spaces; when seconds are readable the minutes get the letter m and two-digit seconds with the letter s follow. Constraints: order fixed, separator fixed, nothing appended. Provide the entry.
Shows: 2h45
